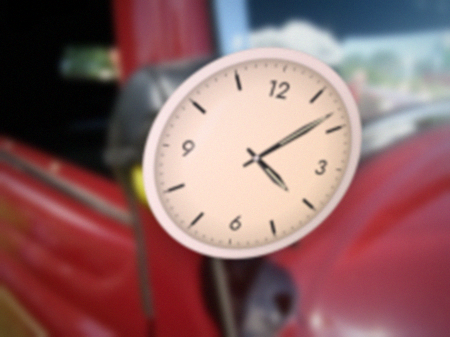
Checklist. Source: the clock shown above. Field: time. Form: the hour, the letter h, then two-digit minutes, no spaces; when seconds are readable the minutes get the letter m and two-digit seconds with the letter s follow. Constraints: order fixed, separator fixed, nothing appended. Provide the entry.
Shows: 4h08
